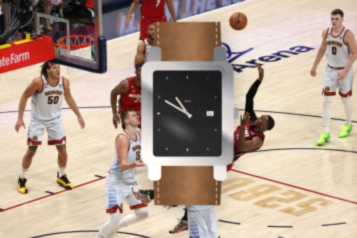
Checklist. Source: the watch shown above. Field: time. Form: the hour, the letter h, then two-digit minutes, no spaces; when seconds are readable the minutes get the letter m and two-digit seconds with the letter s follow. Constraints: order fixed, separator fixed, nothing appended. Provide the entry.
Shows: 10h50
